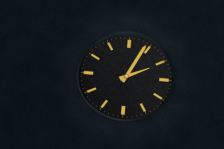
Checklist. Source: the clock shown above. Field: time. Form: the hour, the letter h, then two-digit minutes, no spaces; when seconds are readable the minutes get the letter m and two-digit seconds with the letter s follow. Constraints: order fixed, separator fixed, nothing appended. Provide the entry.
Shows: 2h04
